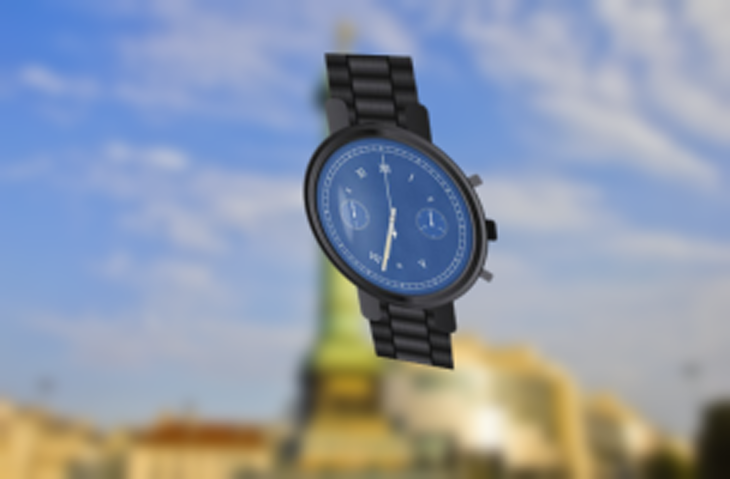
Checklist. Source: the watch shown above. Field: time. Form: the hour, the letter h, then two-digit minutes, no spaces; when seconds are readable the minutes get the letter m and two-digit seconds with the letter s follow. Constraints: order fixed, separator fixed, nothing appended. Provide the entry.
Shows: 6h33
